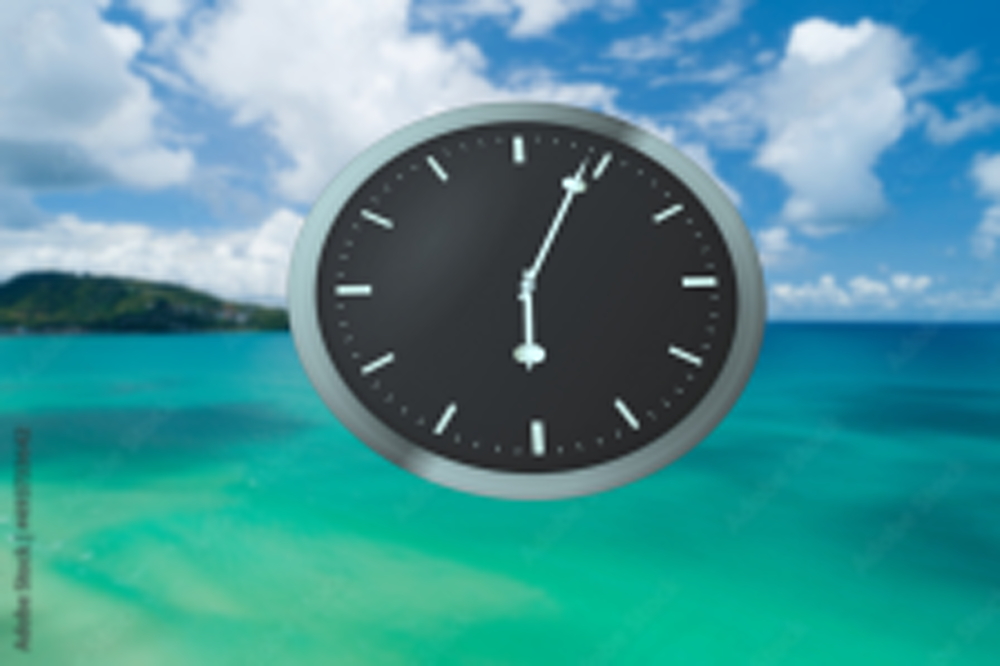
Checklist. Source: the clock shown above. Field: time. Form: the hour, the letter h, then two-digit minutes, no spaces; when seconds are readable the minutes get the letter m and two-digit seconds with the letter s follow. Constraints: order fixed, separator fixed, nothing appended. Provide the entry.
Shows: 6h04
